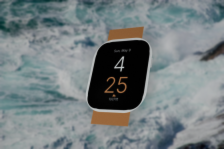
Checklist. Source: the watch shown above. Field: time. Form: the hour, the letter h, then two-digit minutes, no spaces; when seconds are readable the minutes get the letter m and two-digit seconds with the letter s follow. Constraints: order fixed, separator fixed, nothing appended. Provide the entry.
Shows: 4h25
